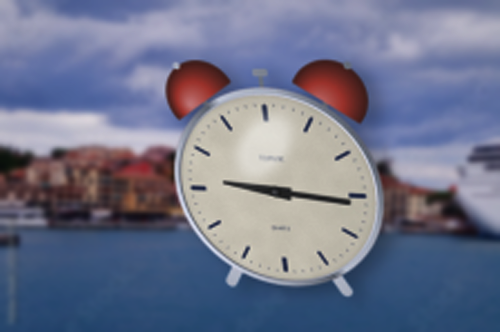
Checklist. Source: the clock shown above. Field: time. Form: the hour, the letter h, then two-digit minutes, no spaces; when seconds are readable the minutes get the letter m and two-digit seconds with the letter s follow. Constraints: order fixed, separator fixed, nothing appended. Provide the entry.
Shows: 9h16
